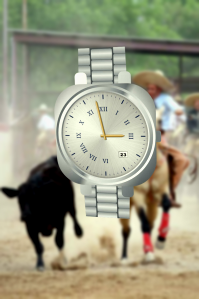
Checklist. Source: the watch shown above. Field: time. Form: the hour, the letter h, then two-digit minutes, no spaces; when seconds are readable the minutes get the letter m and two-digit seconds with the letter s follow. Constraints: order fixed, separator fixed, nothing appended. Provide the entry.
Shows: 2h58
